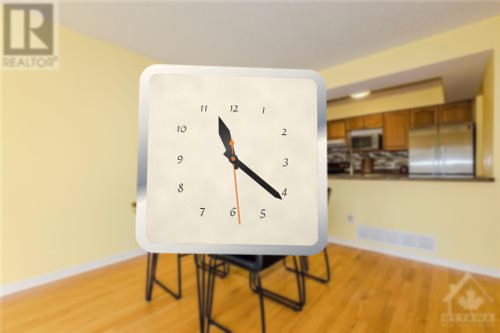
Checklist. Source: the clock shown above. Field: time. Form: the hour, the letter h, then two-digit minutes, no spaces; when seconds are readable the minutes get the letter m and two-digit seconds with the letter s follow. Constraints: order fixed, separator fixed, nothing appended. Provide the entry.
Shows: 11h21m29s
